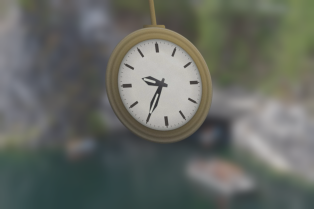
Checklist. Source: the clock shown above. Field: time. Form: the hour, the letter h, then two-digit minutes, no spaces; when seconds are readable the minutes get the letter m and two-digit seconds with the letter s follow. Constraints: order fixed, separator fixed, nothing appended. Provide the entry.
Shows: 9h35
